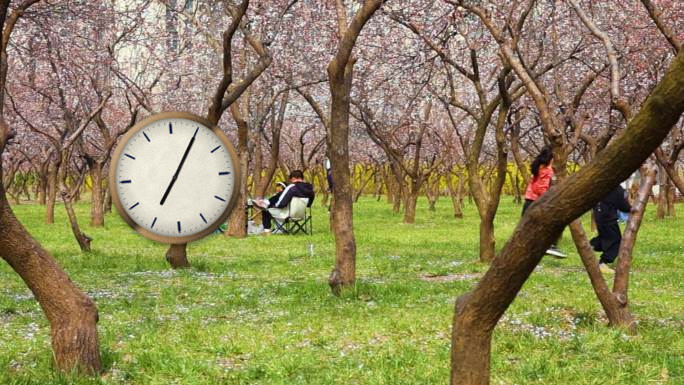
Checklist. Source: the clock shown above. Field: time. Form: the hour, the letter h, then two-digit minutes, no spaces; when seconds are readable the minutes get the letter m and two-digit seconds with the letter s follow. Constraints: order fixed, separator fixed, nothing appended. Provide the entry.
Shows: 7h05
